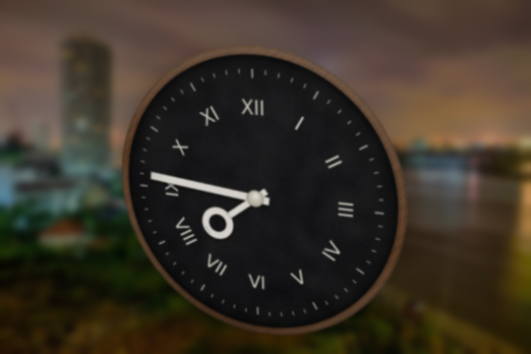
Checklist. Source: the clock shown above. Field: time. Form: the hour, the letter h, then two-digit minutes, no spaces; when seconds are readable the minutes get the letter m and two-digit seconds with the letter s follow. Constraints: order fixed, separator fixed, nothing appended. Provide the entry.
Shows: 7h46
